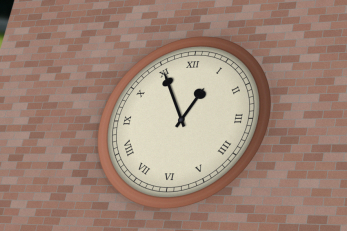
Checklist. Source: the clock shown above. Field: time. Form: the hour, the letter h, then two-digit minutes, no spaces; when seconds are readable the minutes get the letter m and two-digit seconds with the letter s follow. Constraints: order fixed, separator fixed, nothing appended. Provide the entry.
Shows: 12h55
